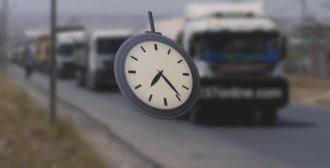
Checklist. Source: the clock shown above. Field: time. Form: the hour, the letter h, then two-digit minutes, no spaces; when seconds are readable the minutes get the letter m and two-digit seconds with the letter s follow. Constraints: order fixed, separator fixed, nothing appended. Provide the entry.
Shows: 7h24
